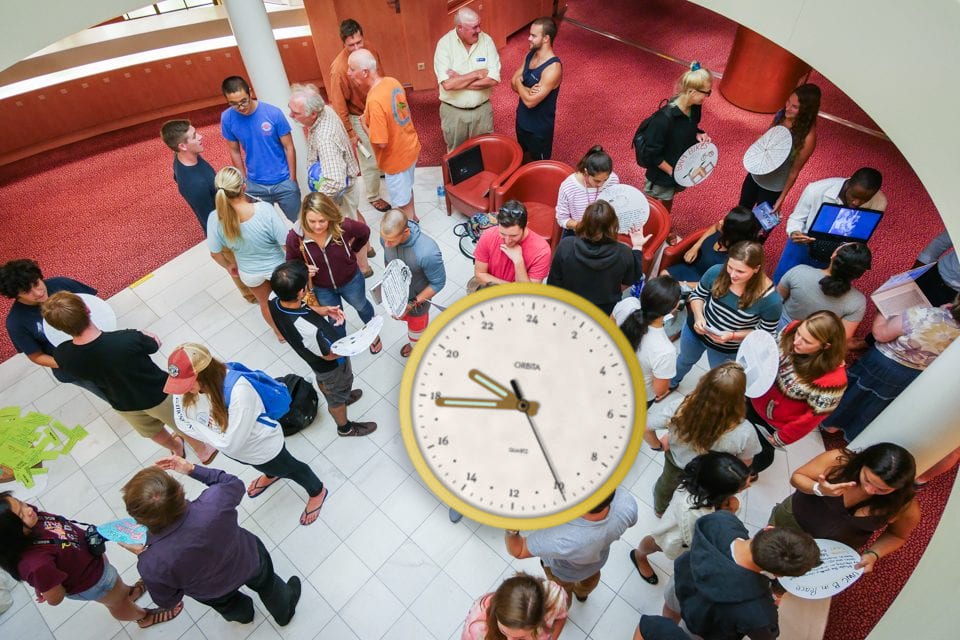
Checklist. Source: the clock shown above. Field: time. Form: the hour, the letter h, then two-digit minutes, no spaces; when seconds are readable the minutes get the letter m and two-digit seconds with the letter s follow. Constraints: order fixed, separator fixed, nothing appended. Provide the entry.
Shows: 19h44m25s
